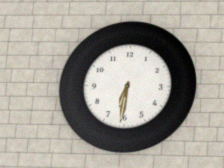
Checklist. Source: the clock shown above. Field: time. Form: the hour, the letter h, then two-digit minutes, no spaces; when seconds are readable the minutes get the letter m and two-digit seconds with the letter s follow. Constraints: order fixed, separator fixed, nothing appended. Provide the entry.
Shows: 6h31
